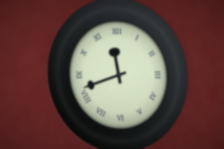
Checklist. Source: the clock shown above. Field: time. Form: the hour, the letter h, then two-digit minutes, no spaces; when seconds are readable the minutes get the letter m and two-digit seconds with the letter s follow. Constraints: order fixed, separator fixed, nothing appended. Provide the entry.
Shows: 11h42
